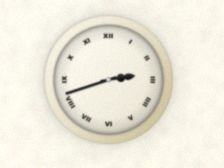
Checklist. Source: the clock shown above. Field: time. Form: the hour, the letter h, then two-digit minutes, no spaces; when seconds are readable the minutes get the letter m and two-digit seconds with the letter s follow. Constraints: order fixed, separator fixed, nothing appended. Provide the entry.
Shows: 2h42
